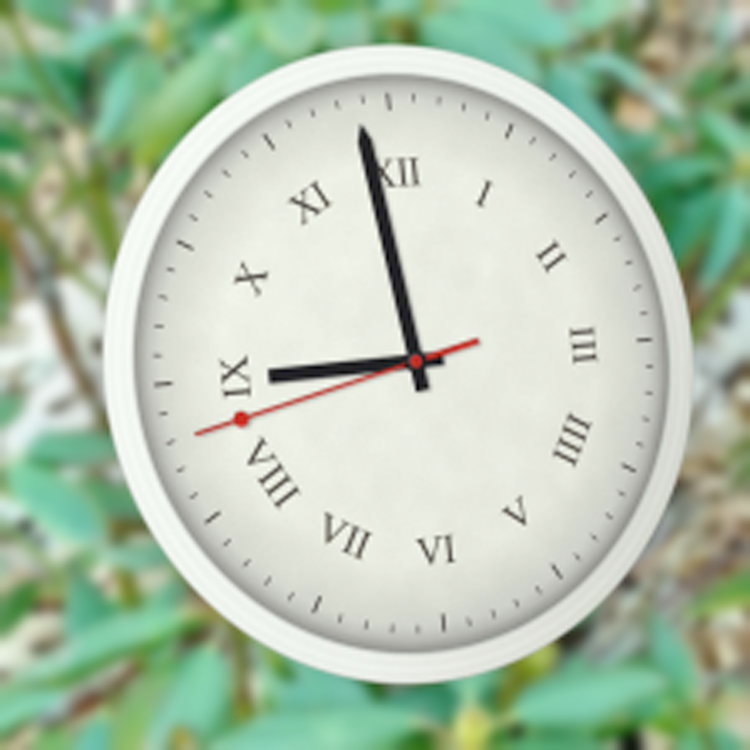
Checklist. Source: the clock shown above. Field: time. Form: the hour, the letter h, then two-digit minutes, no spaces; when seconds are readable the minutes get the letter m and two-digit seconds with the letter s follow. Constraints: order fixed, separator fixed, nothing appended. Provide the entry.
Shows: 8h58m43s
